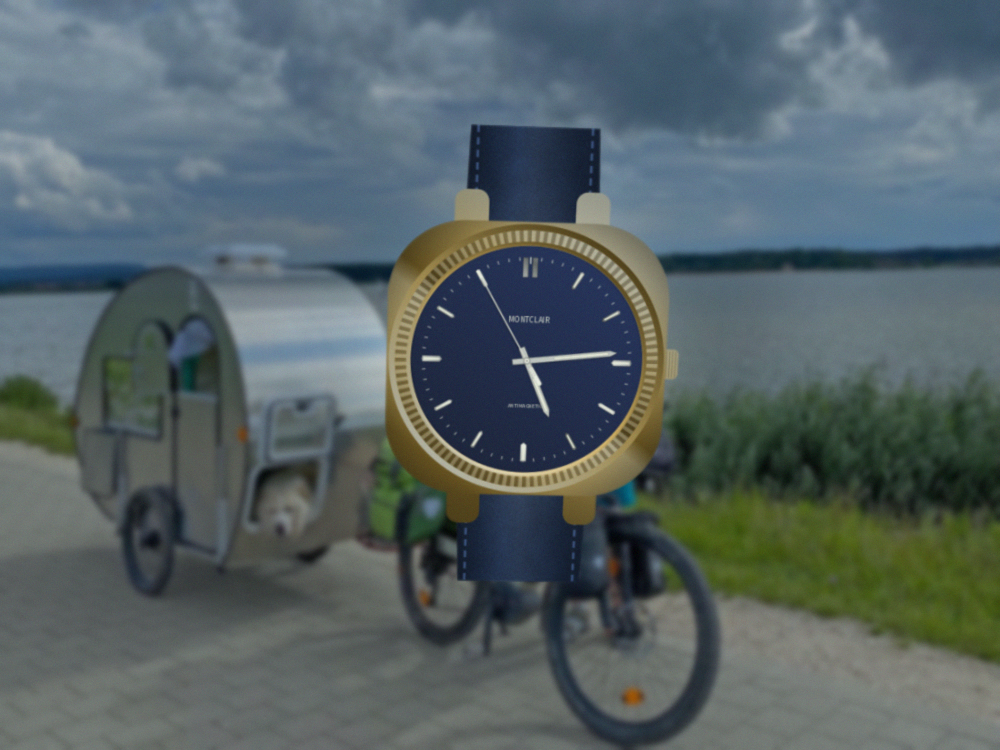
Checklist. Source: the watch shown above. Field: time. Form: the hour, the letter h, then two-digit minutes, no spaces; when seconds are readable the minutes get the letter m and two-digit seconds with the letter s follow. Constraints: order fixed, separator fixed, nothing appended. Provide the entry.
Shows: 5h13m55s
